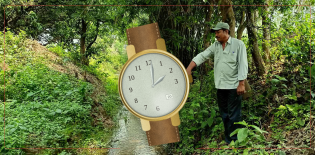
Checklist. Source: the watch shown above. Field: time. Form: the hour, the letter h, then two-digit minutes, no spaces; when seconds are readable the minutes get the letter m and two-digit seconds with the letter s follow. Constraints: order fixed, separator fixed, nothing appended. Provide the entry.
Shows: 2h01
